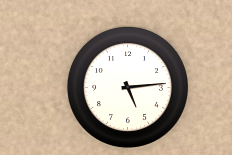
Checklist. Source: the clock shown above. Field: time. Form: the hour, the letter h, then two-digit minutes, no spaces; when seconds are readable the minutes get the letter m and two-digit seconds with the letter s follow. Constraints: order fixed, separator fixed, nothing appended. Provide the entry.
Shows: 5h14
